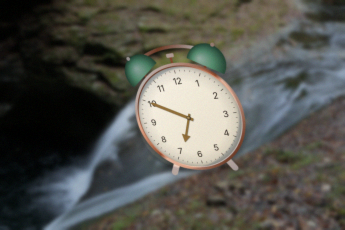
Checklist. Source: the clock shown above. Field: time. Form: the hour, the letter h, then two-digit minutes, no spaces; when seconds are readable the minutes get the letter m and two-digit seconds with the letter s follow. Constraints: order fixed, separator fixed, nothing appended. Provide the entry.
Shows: 6h50
